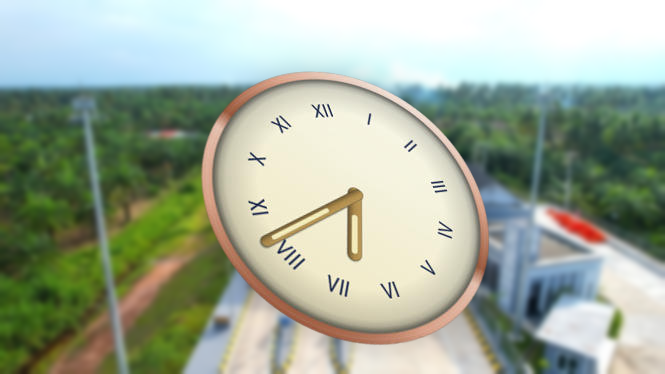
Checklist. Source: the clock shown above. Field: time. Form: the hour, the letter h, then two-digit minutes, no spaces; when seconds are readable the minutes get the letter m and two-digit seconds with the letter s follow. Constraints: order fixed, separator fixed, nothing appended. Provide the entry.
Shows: 6h42
